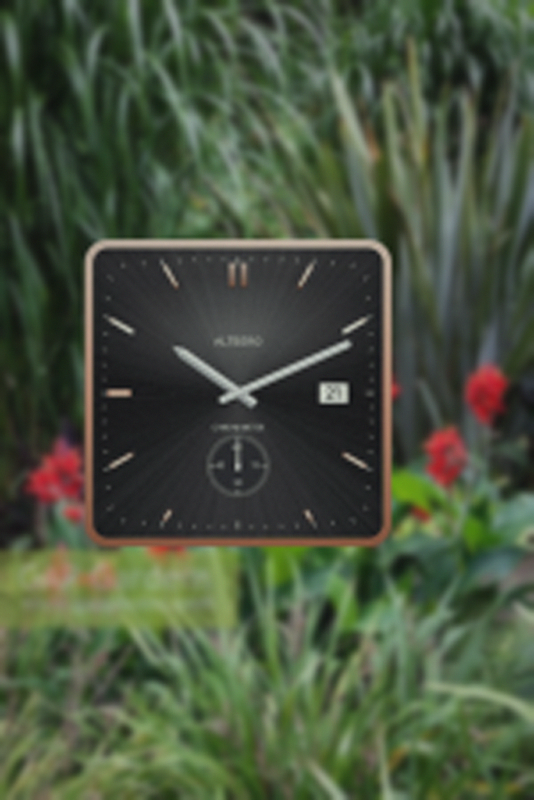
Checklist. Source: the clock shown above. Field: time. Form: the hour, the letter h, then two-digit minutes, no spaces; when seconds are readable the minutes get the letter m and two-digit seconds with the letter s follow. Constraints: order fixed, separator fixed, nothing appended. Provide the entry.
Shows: 10h11
